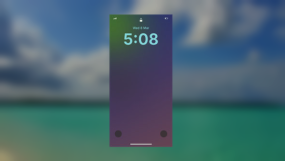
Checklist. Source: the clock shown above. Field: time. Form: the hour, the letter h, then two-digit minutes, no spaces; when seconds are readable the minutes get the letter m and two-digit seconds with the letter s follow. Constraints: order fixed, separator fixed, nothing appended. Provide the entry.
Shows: 5h08
